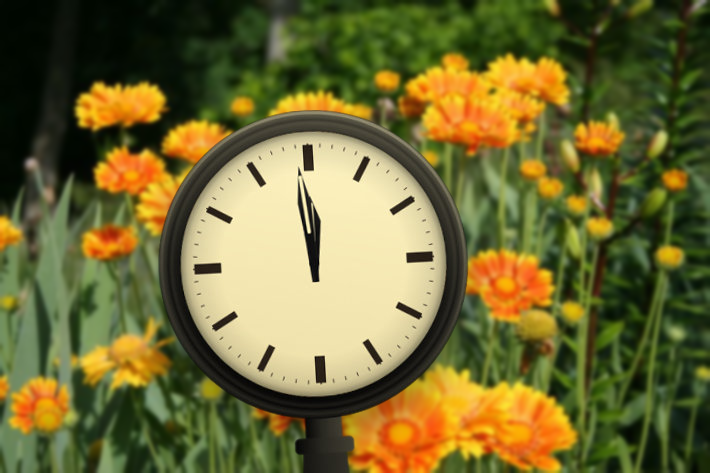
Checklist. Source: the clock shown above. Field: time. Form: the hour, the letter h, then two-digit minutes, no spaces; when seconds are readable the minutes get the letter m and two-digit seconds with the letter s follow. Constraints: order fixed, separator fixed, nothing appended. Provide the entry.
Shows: 11h59
